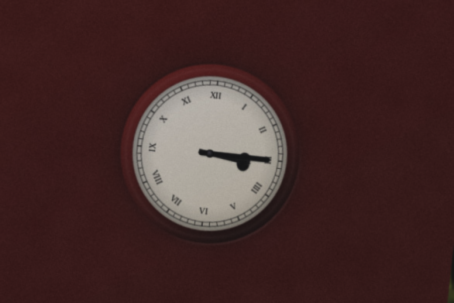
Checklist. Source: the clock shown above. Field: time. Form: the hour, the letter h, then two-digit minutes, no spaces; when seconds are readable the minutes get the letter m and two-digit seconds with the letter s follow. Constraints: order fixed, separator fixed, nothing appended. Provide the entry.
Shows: 3h15
